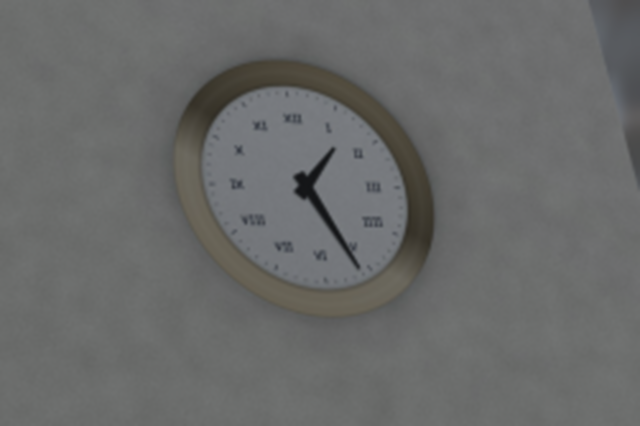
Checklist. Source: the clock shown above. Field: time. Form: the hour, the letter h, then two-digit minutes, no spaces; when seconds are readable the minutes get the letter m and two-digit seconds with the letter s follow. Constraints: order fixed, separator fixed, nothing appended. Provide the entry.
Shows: 1h26
